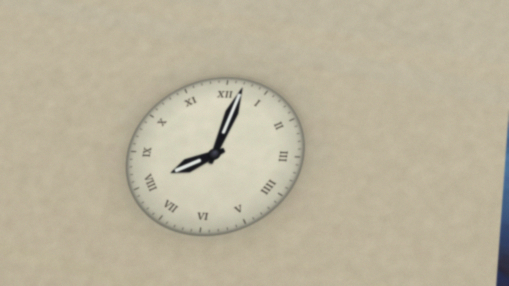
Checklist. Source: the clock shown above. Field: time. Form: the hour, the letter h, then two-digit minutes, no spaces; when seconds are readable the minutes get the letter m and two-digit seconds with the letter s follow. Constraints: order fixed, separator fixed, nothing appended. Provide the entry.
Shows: 8h02
